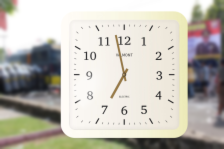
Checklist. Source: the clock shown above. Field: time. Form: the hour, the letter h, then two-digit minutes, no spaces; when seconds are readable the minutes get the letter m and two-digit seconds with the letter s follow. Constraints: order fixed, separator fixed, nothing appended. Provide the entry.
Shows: 6h58
